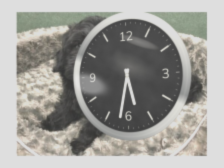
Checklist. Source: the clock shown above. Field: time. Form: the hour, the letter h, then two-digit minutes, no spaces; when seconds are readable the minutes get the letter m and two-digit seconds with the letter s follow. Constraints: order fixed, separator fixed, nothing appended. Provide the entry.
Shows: 5h32
